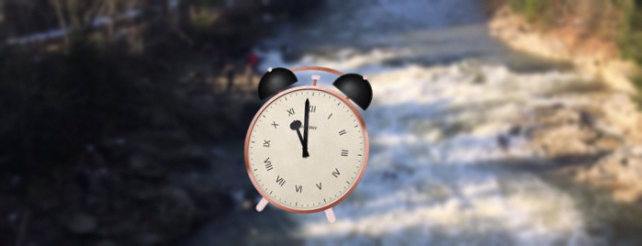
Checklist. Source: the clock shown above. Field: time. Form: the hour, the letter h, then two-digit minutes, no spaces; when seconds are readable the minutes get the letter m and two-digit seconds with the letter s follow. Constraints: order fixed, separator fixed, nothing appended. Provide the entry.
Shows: 10h59
